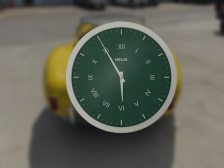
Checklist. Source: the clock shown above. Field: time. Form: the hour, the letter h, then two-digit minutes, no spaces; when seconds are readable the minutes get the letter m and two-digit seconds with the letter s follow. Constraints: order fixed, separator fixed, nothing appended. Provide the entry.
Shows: 5h55
